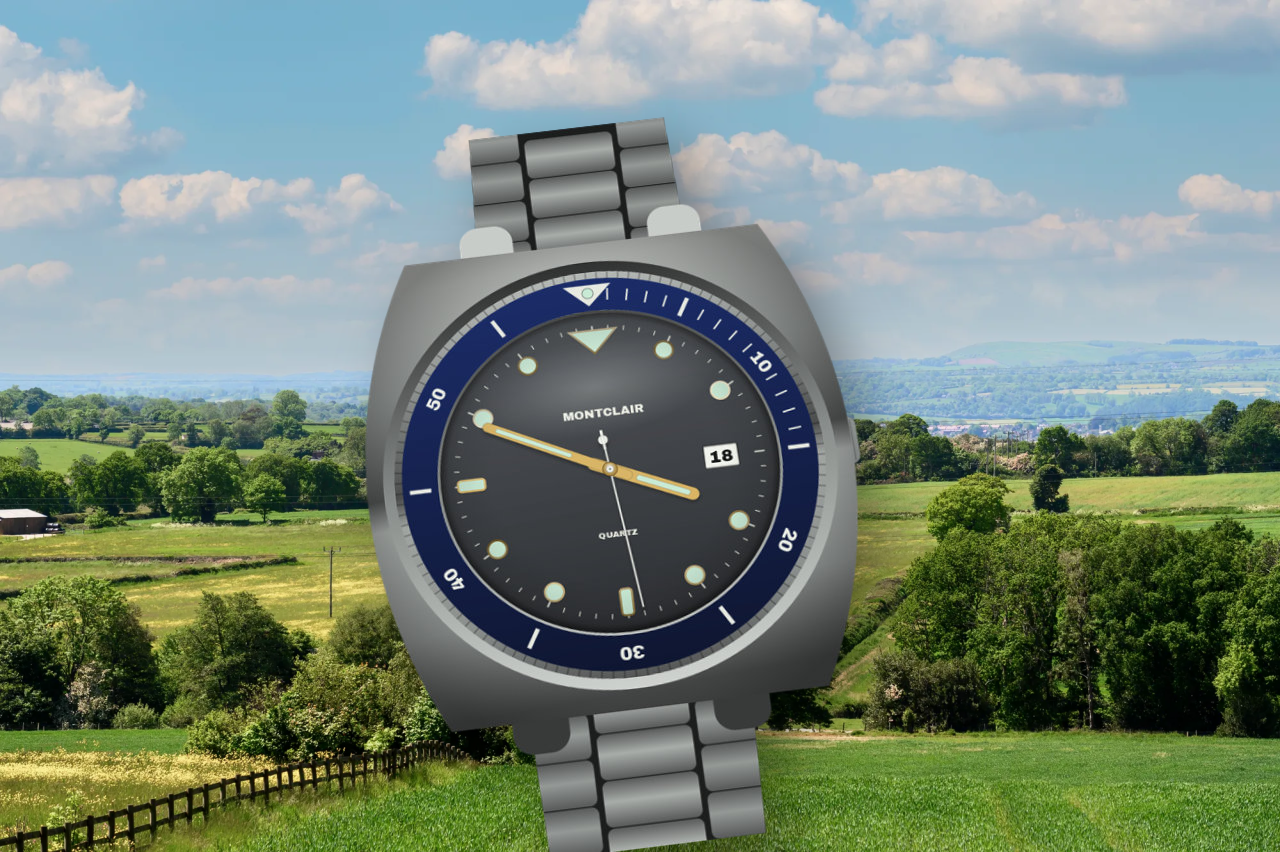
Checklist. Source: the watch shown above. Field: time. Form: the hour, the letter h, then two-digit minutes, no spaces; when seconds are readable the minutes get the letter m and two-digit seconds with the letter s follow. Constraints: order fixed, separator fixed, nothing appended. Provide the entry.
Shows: 3h49m29s
